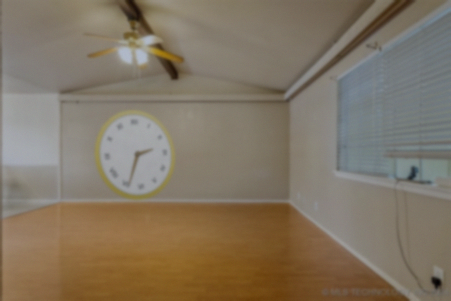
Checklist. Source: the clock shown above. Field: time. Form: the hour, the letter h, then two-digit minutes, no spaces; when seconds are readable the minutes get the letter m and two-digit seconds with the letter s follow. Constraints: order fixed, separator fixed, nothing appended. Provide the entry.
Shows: 2h34
